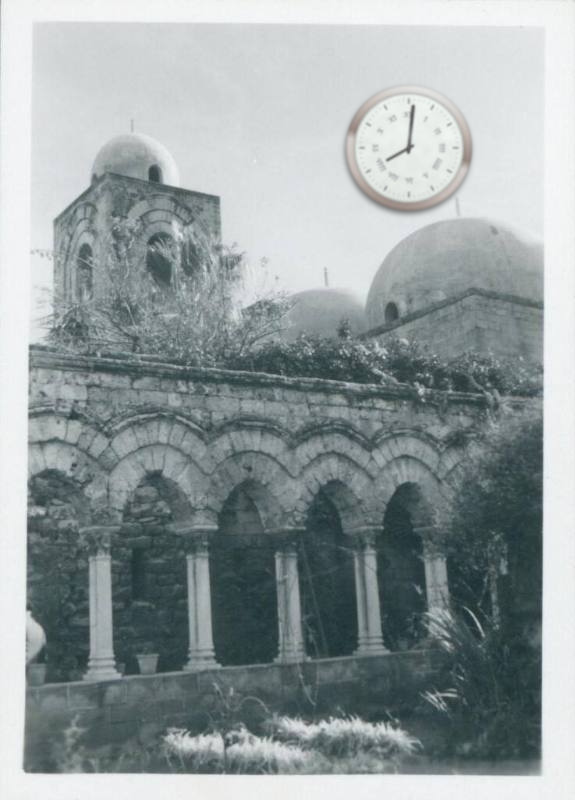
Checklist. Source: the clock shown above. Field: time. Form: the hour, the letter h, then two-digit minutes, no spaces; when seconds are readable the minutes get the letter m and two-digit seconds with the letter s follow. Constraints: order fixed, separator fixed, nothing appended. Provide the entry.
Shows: 8h01
